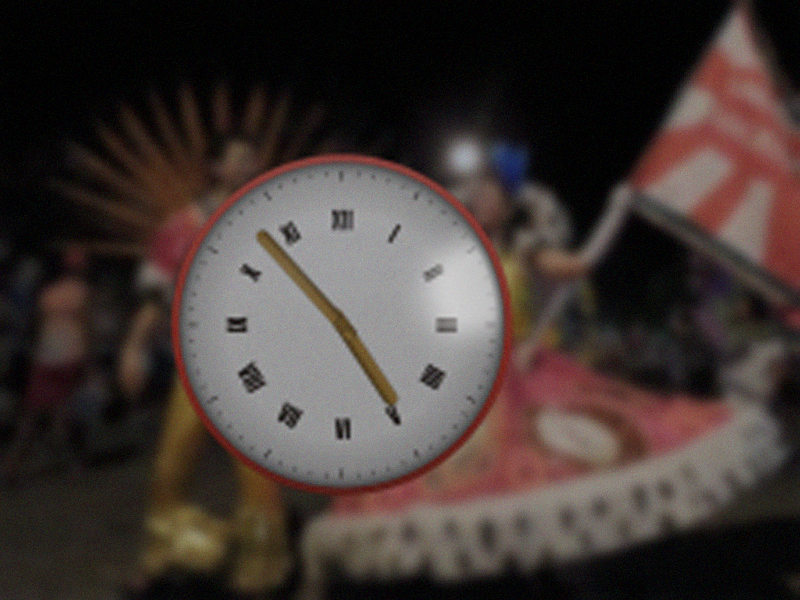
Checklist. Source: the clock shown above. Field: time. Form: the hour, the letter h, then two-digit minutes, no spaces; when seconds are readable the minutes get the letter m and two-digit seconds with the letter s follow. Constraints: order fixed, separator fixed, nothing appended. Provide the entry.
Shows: 4h53
